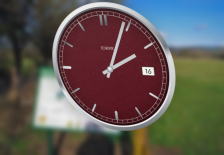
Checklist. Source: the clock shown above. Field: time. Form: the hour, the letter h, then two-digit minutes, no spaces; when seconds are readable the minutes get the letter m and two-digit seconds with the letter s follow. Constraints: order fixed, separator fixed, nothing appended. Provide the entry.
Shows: 2h04
